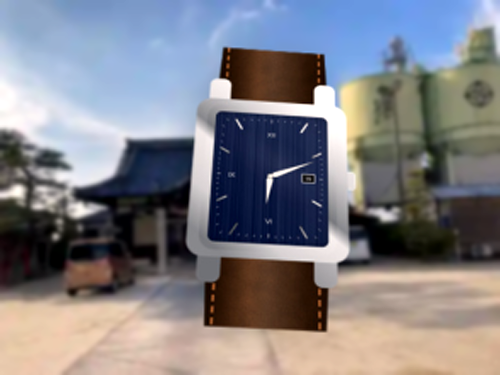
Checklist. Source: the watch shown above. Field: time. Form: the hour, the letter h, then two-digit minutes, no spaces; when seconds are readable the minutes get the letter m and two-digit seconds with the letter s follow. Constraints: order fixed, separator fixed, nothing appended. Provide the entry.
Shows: 6h11
